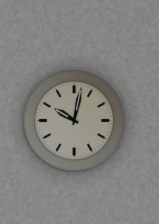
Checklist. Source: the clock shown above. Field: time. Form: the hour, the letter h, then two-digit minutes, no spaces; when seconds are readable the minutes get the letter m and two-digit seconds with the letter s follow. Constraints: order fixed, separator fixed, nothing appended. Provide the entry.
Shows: 10h02
